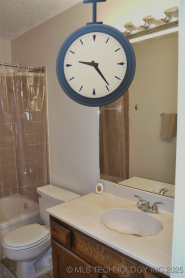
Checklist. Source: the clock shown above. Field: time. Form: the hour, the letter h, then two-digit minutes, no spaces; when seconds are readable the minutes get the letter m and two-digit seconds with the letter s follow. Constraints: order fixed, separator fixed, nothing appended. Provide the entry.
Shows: 9h24
